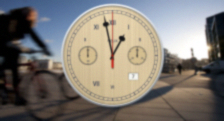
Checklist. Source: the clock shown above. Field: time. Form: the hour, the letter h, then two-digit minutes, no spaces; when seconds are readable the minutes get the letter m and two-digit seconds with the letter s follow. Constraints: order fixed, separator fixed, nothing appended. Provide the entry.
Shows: 12h58
